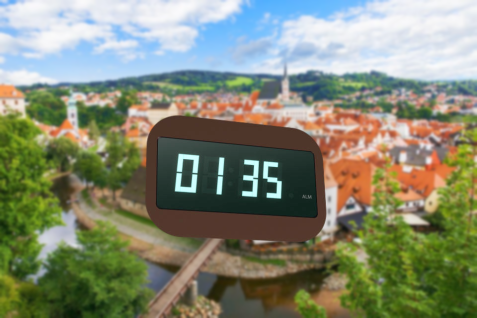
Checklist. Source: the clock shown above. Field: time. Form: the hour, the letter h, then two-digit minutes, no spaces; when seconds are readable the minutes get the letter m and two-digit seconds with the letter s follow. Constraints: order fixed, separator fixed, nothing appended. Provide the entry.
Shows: 1h35
